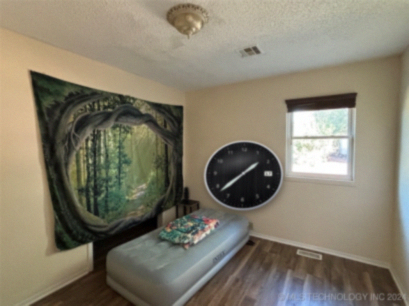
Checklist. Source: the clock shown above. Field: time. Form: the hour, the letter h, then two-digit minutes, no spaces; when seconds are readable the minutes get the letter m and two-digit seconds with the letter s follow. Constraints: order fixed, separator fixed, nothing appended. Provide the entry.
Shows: 1h38
